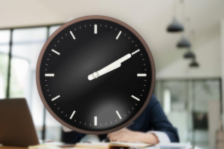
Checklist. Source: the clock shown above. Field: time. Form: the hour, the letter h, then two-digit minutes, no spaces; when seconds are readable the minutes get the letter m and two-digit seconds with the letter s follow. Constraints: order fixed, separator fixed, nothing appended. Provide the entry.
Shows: 2h10
